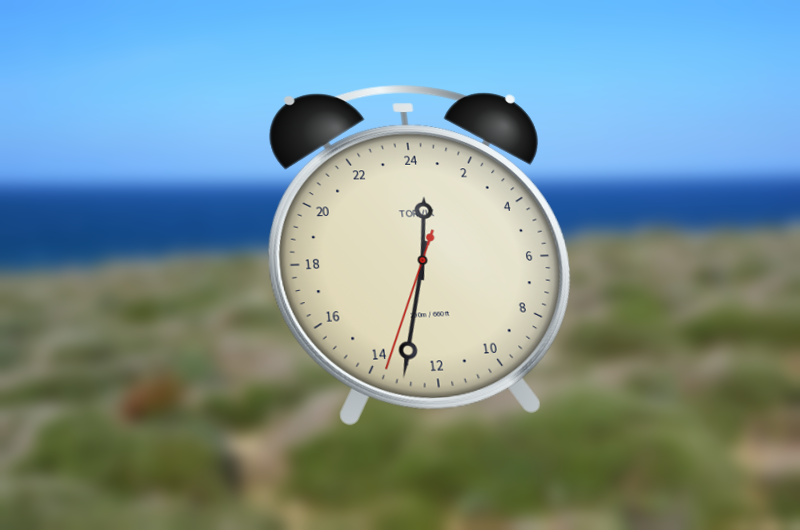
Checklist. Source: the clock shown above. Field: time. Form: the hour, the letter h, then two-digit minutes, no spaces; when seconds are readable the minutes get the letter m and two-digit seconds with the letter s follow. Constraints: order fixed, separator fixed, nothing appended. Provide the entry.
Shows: 0h32m34s
